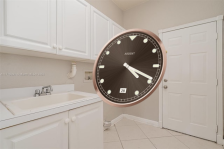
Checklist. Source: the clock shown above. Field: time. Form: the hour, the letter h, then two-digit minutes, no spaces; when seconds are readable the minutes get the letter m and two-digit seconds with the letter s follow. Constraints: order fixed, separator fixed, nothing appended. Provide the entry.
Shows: 4h19
